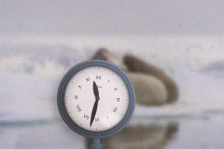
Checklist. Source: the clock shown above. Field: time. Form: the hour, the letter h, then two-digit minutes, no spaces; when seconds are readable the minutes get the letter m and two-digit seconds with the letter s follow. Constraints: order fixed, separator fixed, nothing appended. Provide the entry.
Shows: 11h32
